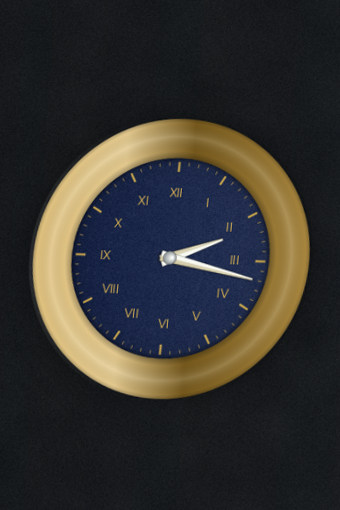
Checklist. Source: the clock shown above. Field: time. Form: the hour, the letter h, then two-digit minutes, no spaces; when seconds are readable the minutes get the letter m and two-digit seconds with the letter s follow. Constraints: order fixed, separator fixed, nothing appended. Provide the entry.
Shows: 2h17
